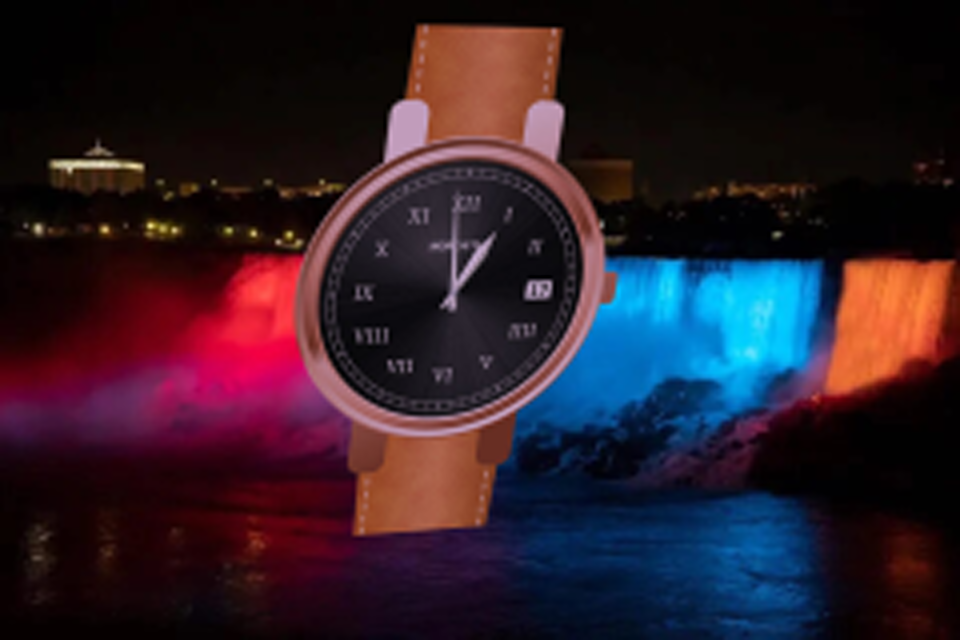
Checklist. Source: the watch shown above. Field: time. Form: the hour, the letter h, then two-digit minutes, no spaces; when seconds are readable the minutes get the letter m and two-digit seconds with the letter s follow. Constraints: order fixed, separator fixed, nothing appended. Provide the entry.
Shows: 12h59
